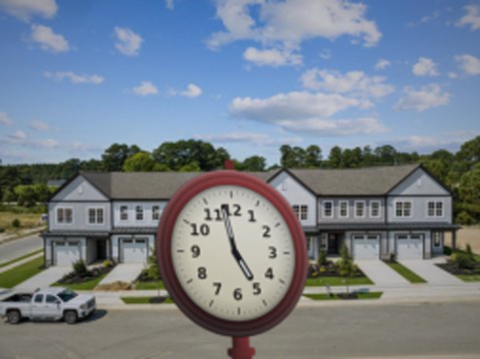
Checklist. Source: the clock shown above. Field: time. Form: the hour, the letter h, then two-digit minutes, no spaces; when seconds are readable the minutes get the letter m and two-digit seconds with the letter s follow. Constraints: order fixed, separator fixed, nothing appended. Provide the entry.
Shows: 4h58
